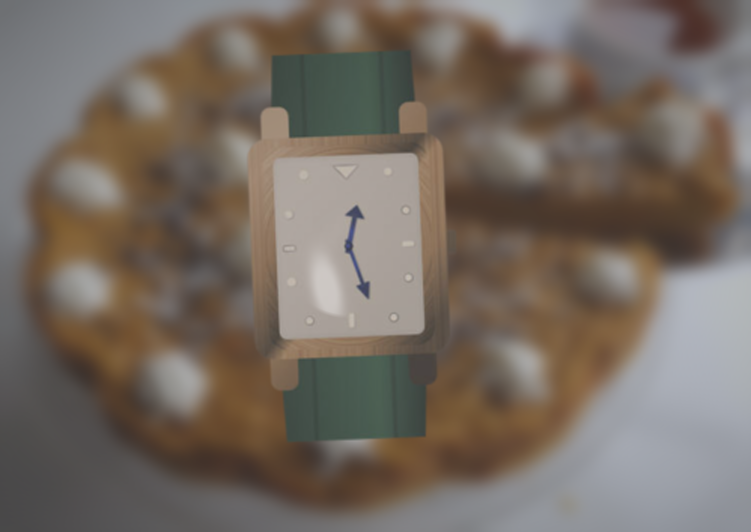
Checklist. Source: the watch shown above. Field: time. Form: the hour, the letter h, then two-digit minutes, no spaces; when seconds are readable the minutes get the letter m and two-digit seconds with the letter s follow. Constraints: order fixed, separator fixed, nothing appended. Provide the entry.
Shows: 12h27
